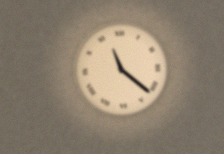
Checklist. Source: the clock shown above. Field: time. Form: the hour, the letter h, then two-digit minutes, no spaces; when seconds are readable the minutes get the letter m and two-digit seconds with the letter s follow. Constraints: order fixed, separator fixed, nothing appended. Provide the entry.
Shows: 11h22
